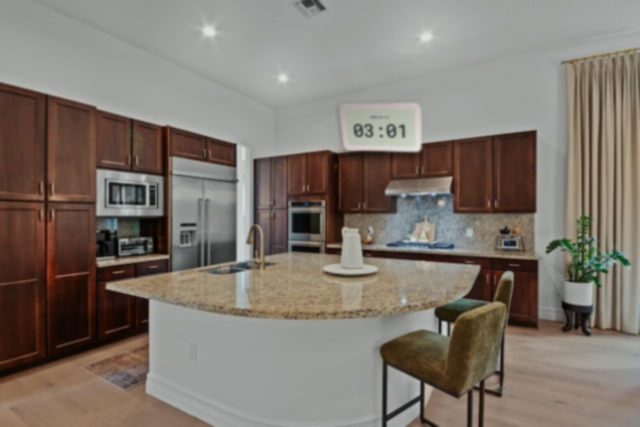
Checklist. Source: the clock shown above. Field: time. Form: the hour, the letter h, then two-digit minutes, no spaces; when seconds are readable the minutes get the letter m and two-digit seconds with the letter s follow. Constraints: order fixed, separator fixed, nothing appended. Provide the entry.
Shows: 3h01
